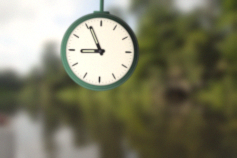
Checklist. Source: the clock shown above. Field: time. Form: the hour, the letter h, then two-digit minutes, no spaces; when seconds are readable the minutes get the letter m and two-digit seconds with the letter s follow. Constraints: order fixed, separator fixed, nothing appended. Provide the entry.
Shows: 8h56
